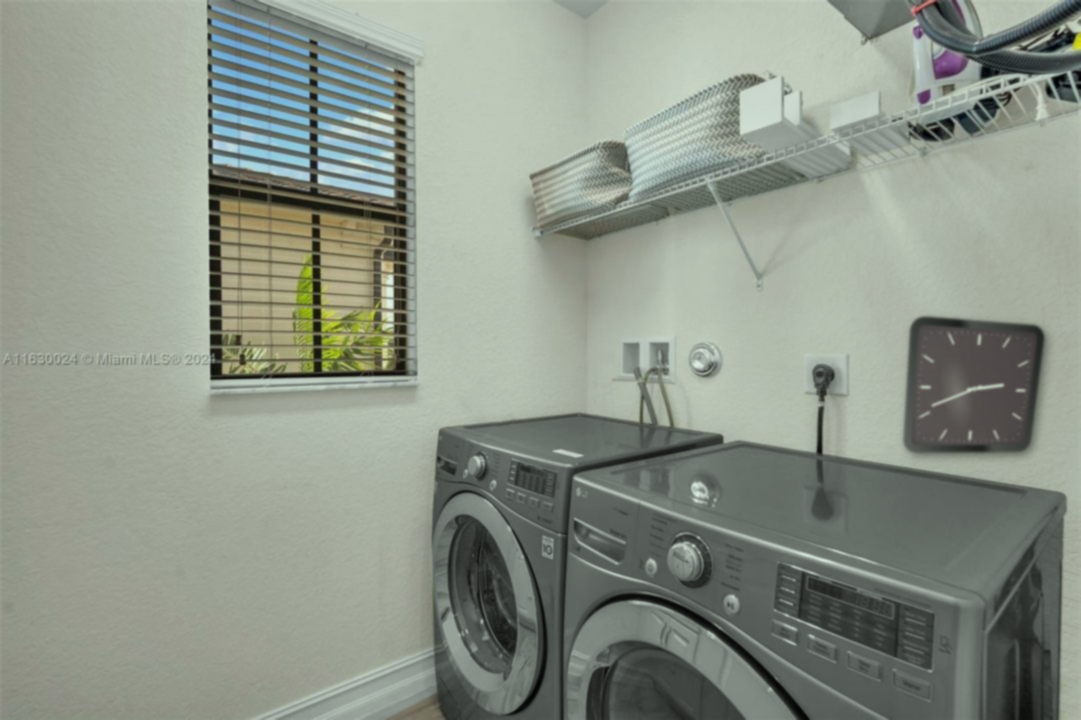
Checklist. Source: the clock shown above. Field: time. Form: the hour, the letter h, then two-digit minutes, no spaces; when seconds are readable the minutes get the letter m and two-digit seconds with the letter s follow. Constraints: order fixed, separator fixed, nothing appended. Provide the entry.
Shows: 2h41
